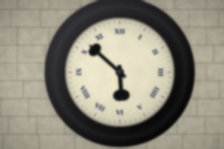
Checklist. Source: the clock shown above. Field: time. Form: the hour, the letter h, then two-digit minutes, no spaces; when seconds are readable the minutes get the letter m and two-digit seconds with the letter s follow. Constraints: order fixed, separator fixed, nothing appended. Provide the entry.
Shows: 5h52
